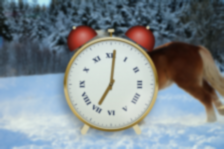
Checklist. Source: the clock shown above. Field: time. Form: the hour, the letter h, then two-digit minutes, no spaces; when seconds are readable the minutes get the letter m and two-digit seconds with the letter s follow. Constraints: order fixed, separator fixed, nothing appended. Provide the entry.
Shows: 7h01
